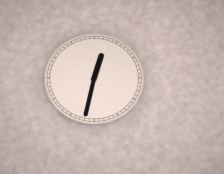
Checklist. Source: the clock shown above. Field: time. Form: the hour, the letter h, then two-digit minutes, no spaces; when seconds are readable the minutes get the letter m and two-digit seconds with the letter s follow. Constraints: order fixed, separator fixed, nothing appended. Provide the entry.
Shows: 12h32
